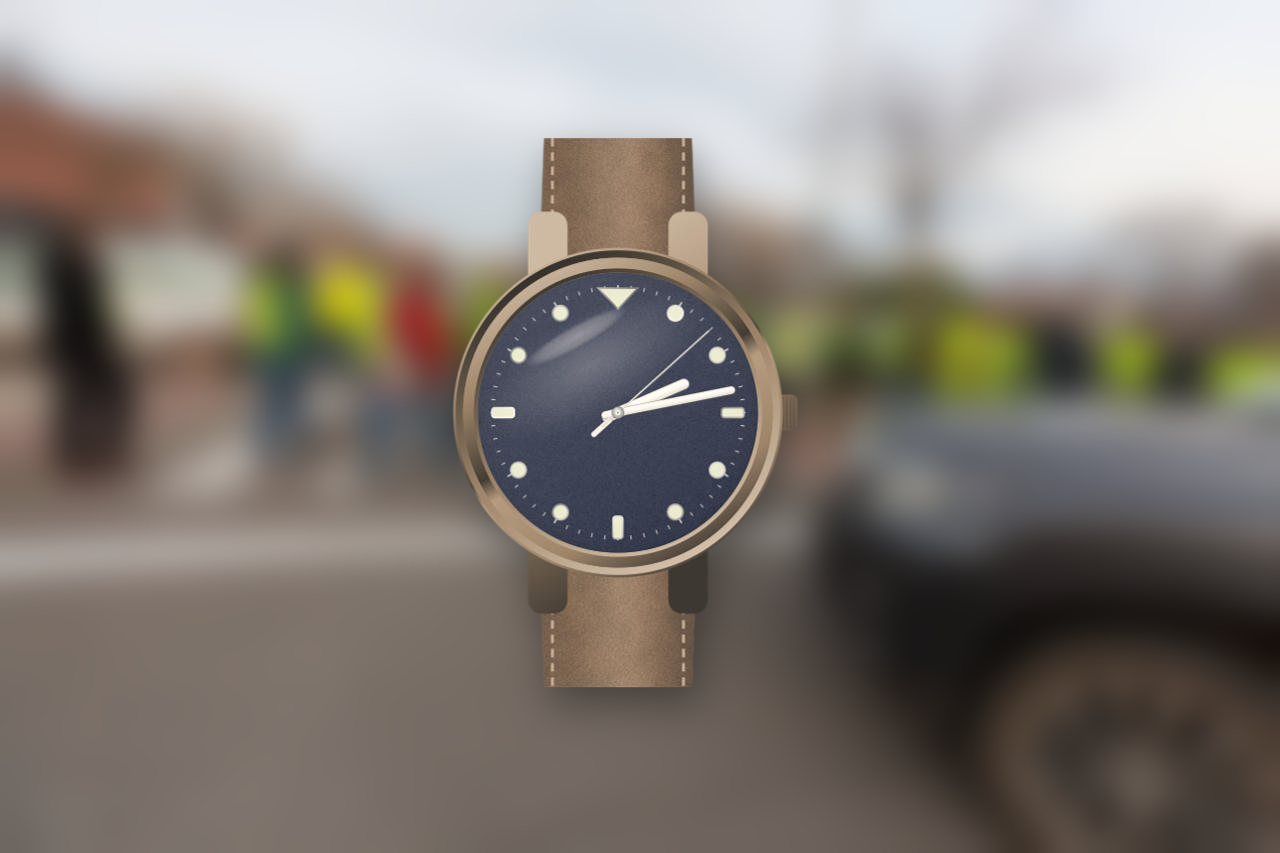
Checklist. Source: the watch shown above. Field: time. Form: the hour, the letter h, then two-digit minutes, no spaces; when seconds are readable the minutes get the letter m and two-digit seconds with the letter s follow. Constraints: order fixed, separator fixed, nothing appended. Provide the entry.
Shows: 2h13m08s
